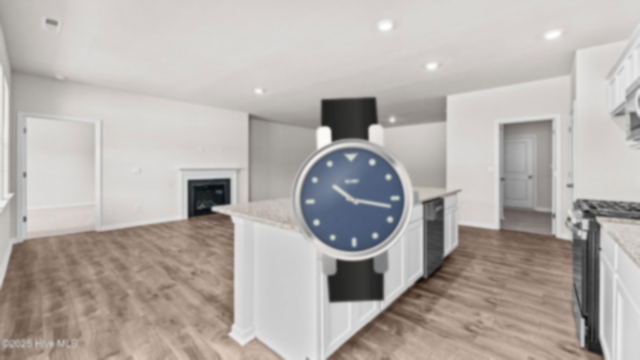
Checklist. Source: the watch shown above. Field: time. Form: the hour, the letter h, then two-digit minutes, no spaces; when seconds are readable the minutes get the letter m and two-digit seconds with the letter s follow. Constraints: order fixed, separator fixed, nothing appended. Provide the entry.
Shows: 10h17
